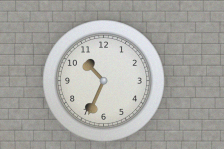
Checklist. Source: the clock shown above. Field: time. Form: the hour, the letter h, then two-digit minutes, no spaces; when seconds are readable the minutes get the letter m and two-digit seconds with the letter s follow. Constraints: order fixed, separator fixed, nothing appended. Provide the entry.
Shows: 10h34
